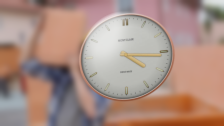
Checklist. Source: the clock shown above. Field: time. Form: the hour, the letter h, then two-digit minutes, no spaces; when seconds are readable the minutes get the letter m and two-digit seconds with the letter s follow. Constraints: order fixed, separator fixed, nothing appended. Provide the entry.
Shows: 4h16
